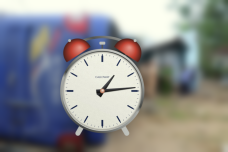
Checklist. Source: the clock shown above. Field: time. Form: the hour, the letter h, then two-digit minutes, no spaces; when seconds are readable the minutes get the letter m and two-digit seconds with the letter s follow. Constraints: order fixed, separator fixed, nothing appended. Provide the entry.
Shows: 1h14
